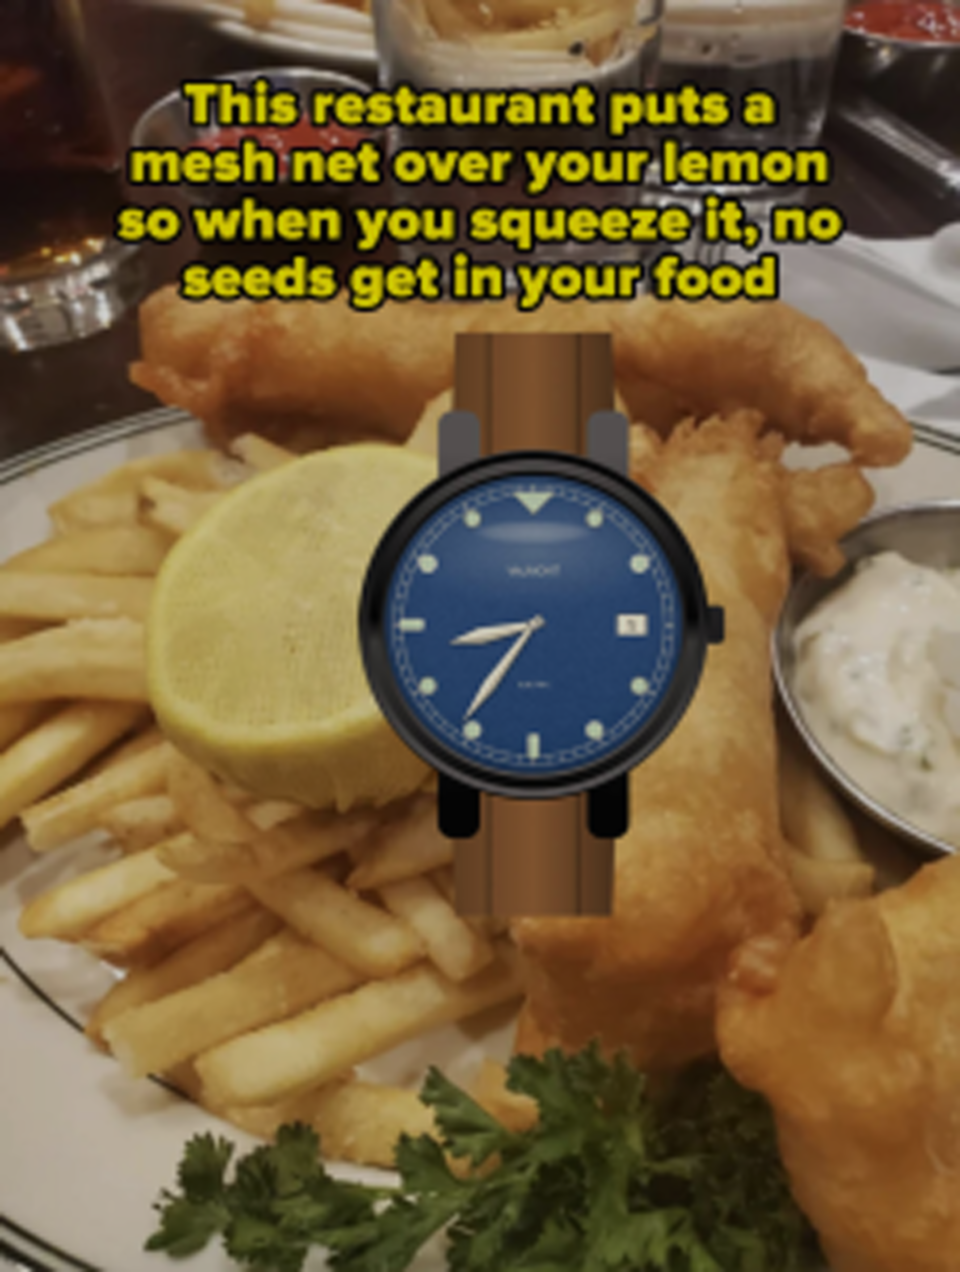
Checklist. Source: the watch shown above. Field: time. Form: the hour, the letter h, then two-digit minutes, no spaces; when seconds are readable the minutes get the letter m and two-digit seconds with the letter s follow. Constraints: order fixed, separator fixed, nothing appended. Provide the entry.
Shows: 8h36
